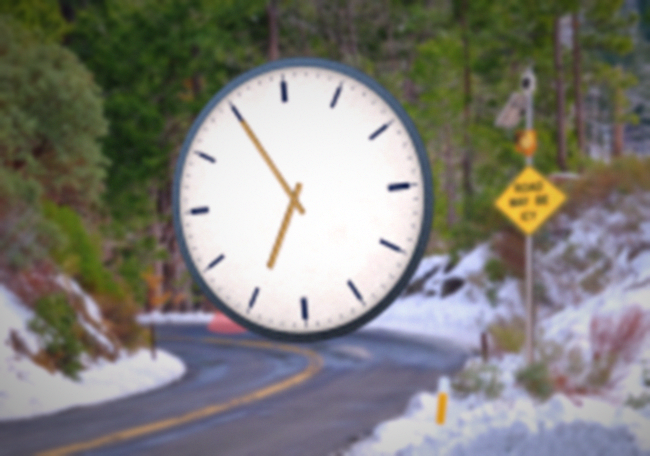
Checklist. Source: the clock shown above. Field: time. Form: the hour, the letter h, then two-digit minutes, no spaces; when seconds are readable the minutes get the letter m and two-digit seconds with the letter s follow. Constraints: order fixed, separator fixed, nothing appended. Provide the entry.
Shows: 6h55
